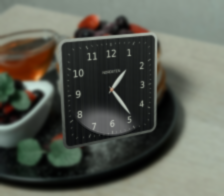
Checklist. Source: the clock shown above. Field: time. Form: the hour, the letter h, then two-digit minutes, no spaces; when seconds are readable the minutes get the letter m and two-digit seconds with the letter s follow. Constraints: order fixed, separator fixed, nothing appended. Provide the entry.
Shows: 1h24
